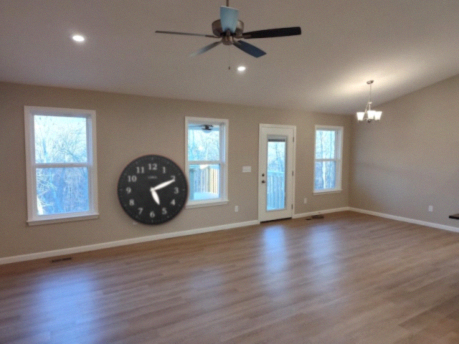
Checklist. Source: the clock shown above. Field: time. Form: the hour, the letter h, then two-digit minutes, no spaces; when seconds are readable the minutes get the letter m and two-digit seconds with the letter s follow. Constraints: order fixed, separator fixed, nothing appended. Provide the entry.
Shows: 5h11
